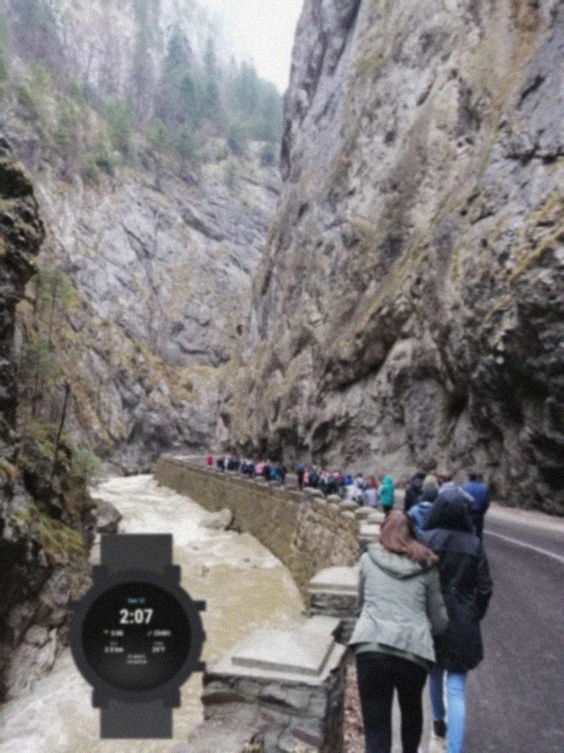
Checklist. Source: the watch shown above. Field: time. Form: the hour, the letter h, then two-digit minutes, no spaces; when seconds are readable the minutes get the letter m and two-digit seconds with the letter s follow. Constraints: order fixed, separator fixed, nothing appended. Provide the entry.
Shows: 2h07
